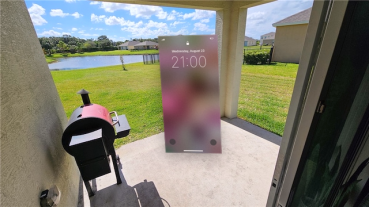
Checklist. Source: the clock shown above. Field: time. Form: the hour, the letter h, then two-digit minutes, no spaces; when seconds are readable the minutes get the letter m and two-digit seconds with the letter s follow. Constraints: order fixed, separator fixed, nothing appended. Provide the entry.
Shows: 21h00
